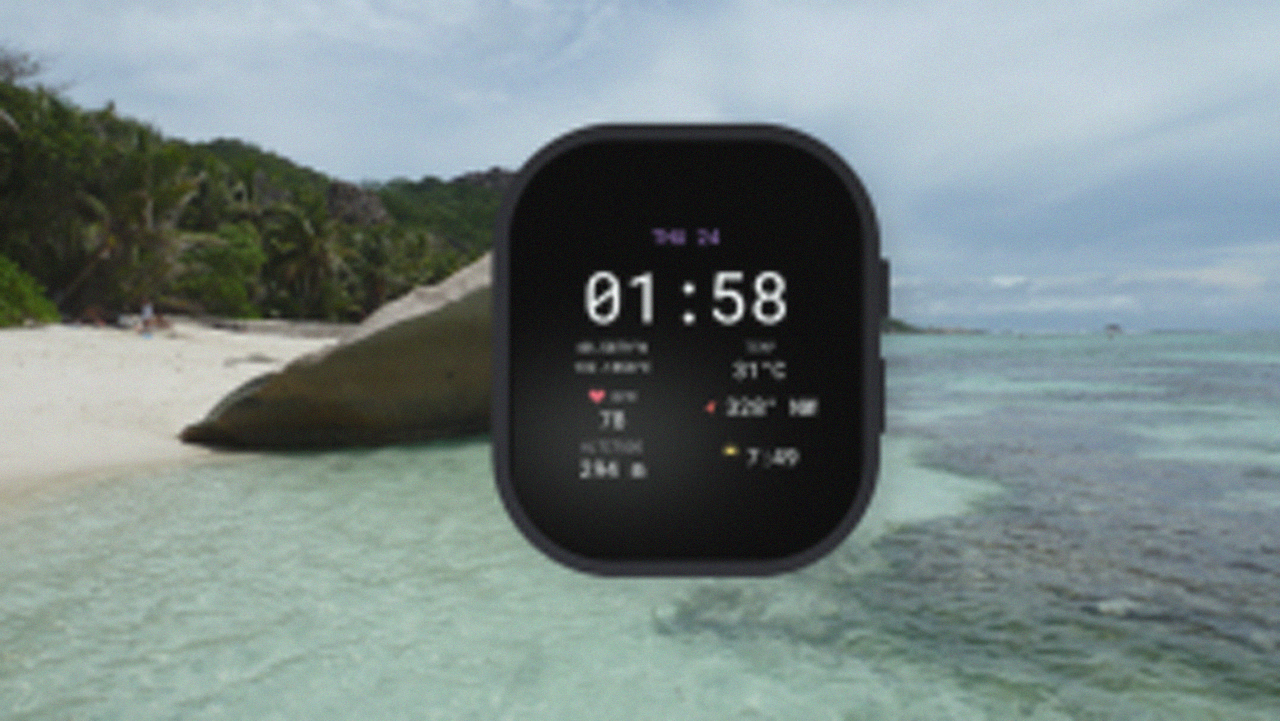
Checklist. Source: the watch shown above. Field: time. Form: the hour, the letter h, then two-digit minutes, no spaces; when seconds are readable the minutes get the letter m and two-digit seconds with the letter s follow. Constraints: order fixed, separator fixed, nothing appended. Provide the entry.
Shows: 1h58
